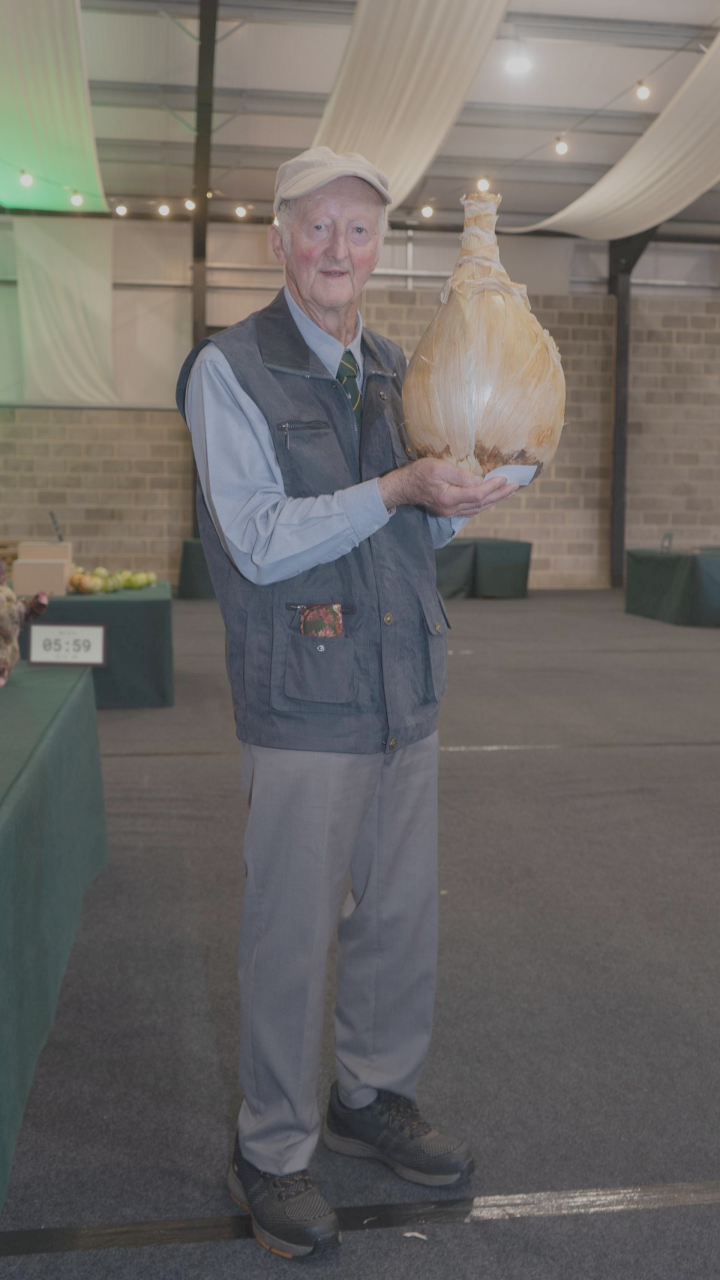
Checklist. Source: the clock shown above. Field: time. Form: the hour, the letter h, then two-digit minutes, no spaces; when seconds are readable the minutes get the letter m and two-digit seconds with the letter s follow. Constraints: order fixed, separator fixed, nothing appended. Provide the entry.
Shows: 5h59
